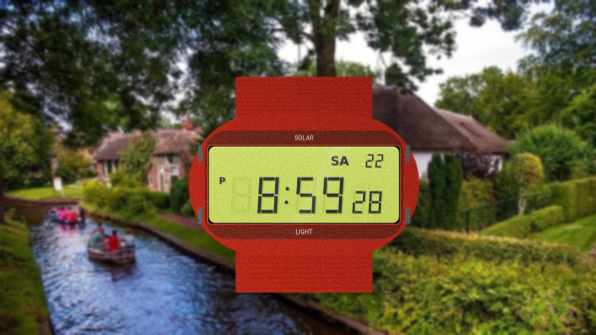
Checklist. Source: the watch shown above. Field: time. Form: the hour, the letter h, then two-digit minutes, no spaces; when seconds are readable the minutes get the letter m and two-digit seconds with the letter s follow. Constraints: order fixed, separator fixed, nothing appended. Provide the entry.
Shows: 8h59m28s
